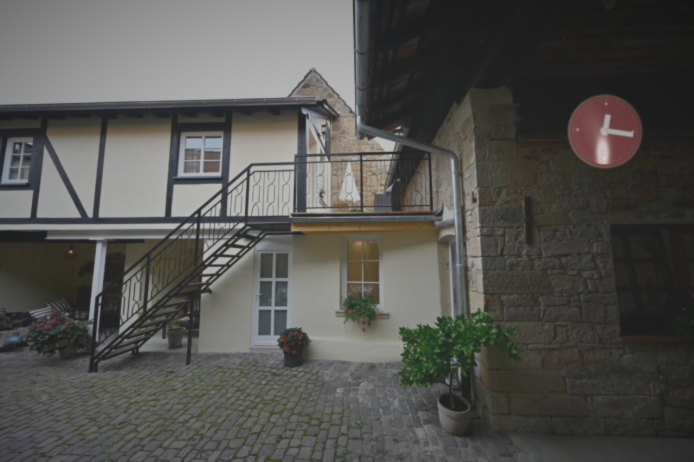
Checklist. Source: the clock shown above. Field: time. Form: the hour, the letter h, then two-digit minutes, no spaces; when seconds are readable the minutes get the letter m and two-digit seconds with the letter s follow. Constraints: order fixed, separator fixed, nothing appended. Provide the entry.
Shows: 12h16
